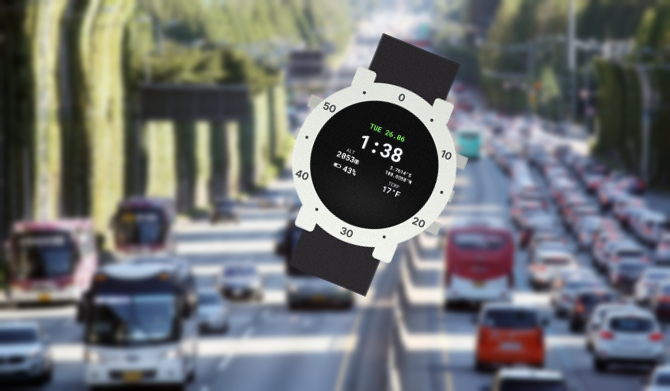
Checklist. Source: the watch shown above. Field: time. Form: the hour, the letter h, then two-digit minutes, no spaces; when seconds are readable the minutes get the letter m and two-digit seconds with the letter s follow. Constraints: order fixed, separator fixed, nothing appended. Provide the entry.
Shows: 1h38
